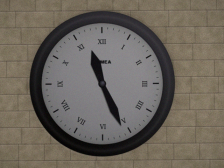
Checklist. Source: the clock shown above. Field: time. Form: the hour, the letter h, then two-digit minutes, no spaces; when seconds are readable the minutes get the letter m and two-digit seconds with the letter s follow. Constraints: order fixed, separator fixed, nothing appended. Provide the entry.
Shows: 11h26
